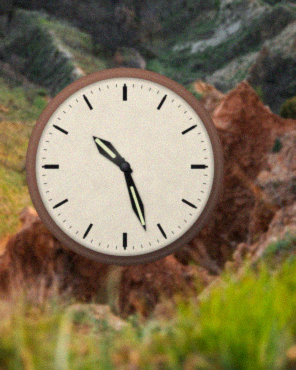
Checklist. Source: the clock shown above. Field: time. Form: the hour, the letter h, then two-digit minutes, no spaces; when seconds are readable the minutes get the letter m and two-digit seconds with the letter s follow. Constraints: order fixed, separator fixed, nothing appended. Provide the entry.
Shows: 10h27
